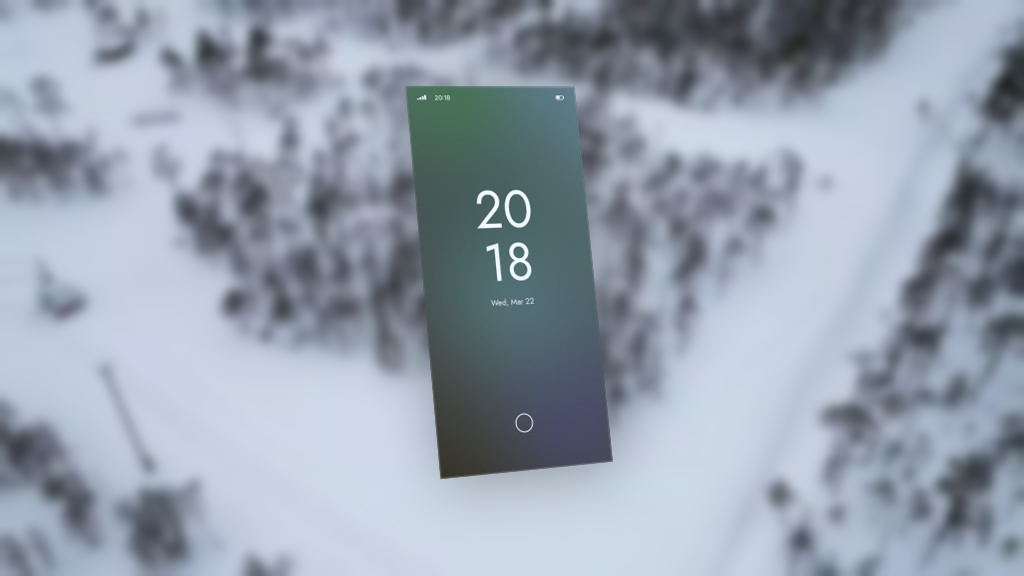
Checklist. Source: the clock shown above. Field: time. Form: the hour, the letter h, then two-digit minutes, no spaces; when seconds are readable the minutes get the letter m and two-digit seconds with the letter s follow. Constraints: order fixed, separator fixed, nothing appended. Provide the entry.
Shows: 20h18
